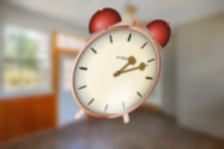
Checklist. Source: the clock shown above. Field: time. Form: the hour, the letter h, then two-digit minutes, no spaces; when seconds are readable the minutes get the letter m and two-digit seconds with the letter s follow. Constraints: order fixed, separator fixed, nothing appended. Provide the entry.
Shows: 1h11
